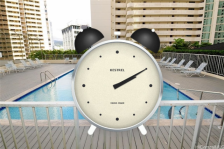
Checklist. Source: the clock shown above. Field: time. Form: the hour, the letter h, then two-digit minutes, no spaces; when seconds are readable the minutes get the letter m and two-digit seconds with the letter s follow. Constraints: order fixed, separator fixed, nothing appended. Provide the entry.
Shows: 2h10
